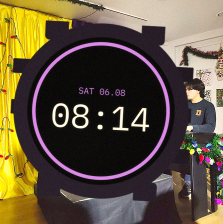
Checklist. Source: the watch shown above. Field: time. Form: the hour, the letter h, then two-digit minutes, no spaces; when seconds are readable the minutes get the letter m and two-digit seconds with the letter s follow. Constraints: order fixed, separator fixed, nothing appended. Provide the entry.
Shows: 8h14
